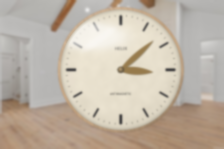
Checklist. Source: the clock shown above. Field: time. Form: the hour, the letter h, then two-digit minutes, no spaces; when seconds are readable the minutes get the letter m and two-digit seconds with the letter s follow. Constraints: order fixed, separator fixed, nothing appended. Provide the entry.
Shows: 3h08
